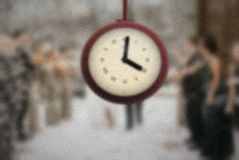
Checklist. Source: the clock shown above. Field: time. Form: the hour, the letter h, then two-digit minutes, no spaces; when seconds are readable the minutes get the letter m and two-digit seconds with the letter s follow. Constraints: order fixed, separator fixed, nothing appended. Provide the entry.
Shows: 4h01
